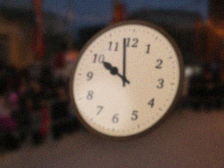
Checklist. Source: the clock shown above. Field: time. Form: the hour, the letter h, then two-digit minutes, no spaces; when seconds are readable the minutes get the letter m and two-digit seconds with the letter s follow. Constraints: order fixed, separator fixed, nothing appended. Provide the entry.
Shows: 9h58
